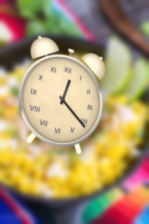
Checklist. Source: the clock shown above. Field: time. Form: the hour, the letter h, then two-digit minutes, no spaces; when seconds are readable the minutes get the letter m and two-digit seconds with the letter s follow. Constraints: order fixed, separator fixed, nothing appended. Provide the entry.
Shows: 12h21
